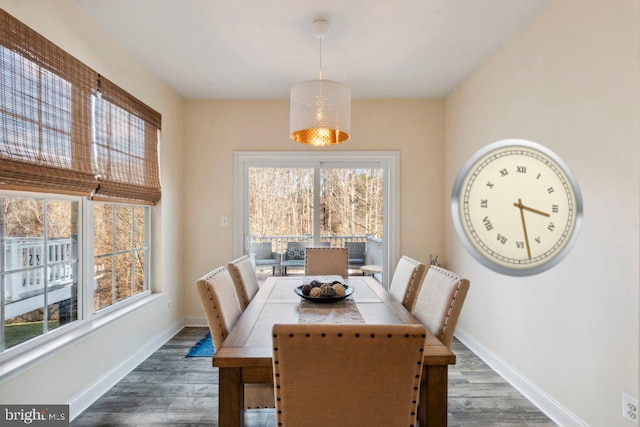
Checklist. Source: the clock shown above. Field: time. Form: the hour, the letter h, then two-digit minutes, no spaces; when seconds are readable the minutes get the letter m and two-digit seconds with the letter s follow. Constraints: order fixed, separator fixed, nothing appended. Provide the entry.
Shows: 3h28
